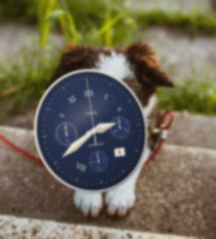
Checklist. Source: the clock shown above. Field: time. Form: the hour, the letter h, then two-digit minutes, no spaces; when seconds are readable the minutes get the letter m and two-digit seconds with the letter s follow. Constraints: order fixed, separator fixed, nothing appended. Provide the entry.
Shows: 2h40
